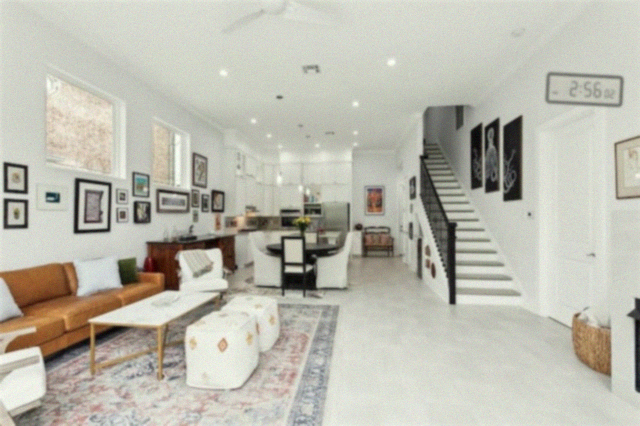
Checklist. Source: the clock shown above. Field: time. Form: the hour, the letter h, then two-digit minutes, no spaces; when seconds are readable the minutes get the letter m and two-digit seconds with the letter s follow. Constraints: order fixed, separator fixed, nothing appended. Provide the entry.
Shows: 2h56
